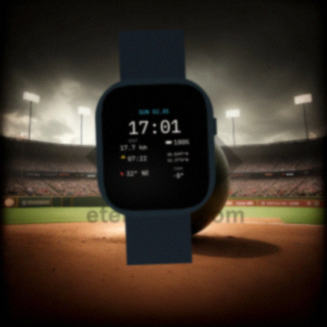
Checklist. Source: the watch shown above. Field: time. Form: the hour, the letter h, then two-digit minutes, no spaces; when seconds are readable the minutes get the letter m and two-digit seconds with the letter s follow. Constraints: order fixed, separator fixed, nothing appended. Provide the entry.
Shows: 17h01
